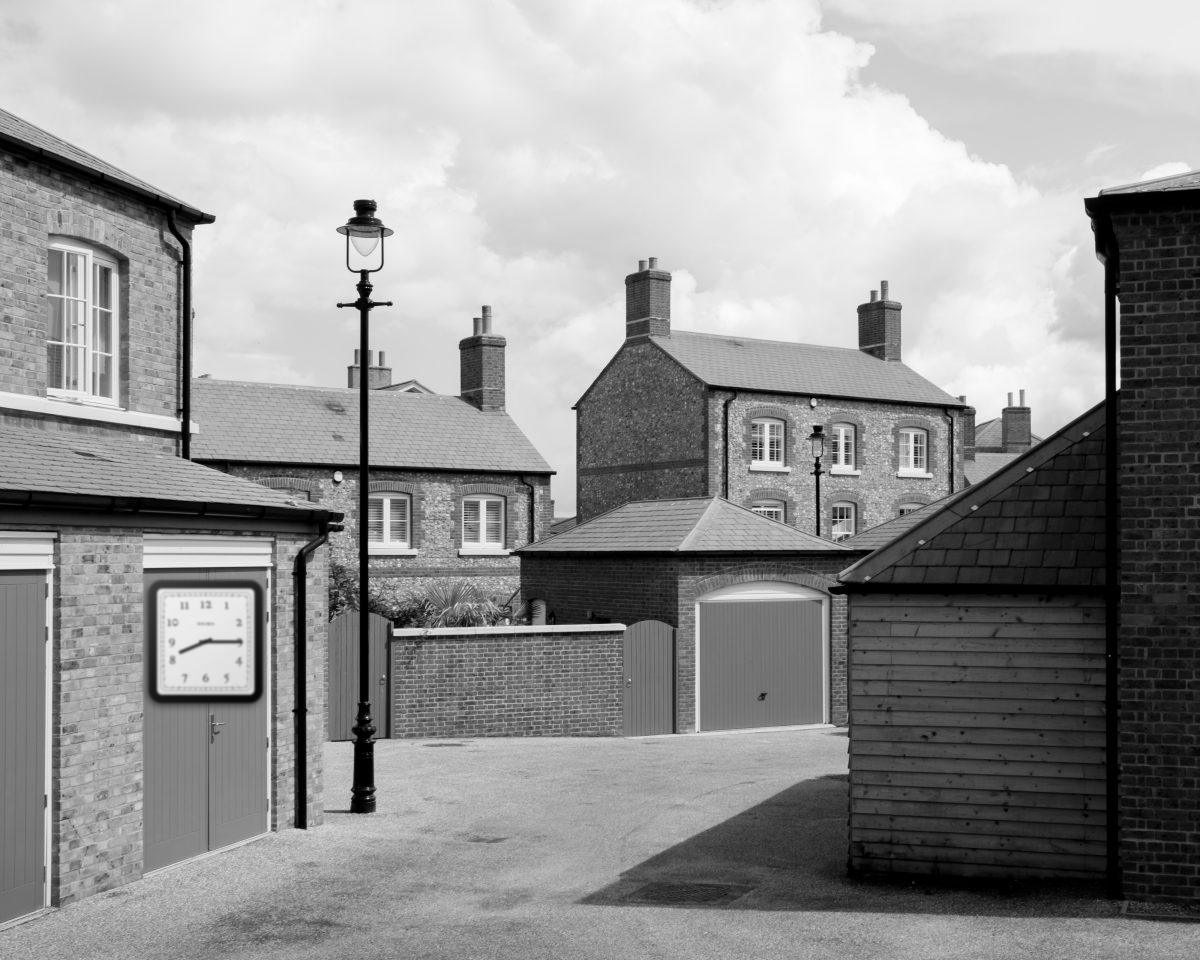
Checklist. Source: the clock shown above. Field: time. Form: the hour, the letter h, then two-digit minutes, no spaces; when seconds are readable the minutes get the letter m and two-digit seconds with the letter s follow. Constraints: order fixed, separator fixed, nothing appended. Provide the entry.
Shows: 8h15
